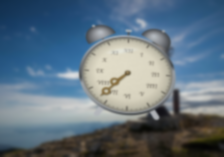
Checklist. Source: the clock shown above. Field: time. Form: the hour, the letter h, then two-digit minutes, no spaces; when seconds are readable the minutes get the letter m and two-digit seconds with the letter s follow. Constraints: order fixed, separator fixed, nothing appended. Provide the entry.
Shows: 7h37
